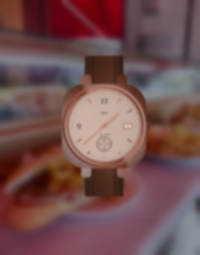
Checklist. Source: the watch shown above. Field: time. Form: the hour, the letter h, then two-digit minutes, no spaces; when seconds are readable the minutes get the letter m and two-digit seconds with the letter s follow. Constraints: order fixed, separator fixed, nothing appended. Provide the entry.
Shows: 1h38
